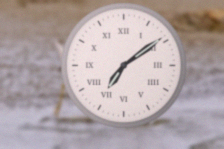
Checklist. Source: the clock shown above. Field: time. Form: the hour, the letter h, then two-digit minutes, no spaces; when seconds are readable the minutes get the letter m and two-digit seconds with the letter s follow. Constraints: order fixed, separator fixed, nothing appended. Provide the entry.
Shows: 7h09
